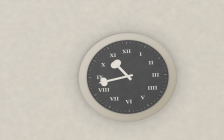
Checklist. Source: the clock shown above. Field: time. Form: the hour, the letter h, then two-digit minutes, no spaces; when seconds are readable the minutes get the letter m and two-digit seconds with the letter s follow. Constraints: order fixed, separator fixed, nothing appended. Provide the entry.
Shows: 10h43
